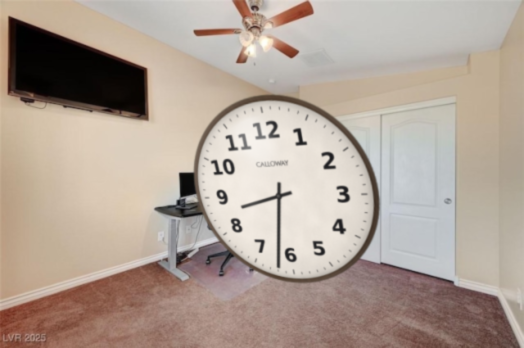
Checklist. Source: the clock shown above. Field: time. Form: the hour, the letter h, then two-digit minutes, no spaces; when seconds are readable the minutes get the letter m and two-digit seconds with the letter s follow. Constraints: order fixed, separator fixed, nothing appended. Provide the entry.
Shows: 8h32
